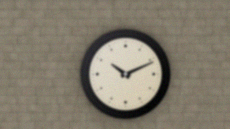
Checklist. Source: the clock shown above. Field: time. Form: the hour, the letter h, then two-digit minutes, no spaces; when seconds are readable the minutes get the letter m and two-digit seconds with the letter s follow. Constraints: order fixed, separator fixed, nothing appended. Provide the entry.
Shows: 10h11
